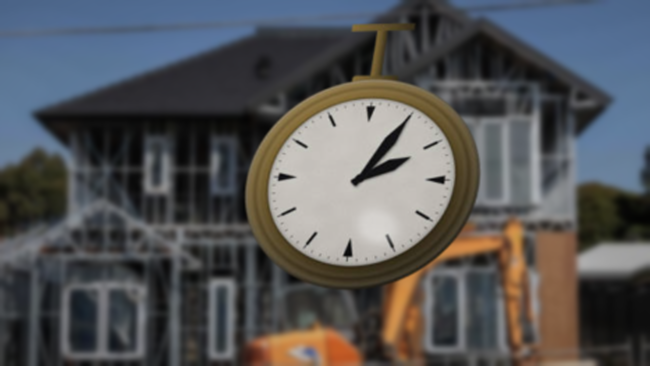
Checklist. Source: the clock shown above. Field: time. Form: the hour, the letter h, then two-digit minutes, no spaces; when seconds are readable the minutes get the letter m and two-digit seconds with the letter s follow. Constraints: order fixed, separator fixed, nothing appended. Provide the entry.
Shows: 2h05
